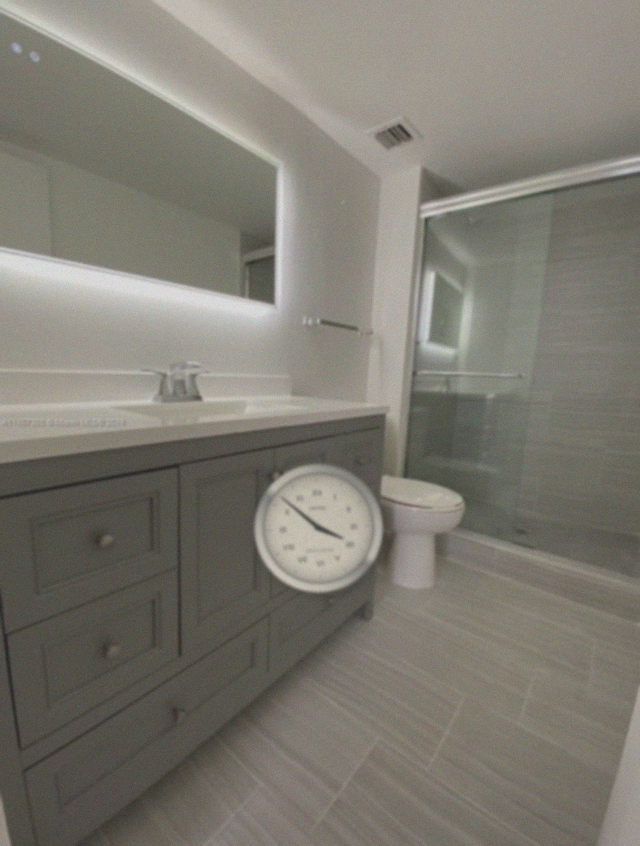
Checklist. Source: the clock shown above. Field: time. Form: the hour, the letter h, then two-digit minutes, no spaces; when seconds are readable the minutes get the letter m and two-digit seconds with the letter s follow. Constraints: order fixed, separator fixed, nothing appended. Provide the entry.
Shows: 3h52
